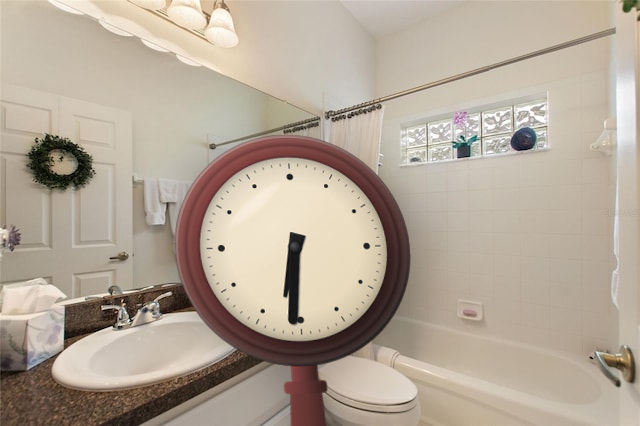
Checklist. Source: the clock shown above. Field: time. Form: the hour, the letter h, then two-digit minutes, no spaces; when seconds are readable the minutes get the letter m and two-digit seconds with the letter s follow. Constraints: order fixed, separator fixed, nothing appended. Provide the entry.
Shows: 6h31
